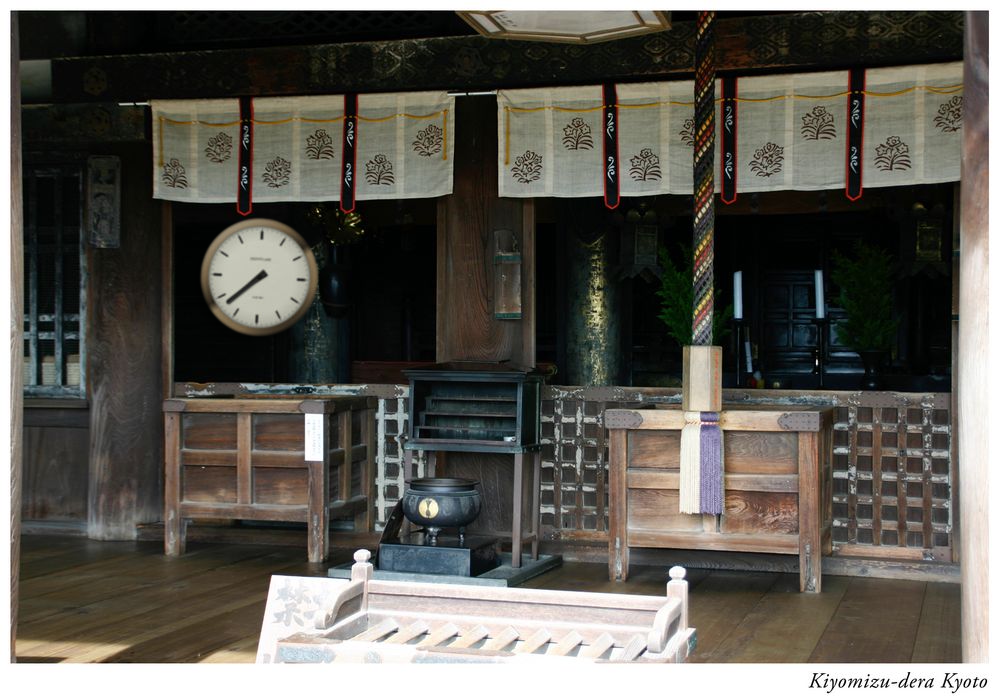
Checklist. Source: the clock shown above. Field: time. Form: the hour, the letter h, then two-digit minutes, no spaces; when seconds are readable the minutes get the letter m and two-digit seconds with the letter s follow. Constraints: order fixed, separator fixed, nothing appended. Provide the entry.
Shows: 7h38
